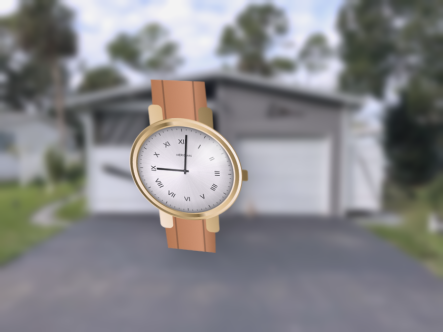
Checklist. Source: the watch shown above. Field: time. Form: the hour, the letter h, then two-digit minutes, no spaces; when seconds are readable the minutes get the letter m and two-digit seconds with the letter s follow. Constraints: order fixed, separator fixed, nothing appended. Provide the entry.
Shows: 9h01
